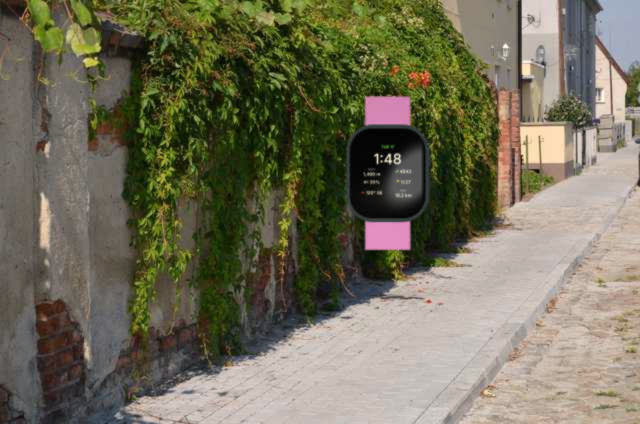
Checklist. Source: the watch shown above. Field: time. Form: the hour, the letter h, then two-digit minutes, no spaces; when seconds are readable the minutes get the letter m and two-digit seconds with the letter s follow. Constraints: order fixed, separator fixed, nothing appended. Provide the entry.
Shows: 1h48
